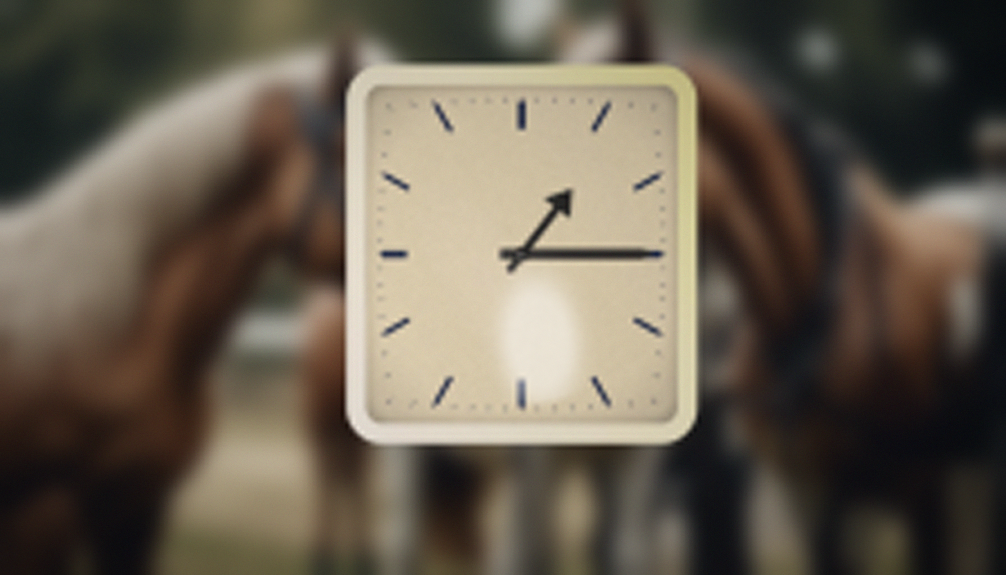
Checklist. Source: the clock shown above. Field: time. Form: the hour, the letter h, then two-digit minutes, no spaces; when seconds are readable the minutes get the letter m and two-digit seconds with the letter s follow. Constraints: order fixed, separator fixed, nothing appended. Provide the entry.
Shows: 1h15
